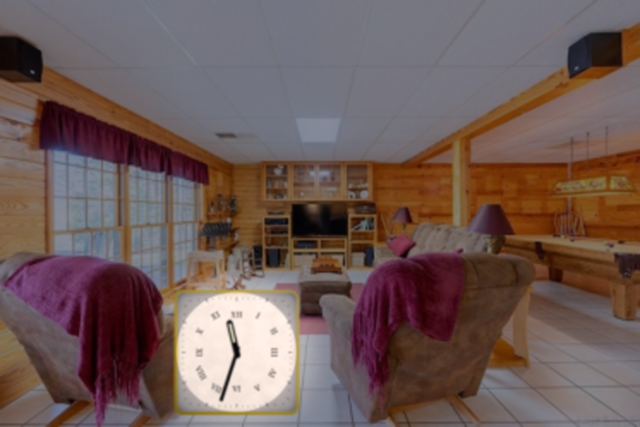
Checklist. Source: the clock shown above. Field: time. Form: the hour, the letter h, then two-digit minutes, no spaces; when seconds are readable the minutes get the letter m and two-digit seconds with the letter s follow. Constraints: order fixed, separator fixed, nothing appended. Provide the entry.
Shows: 11h33
